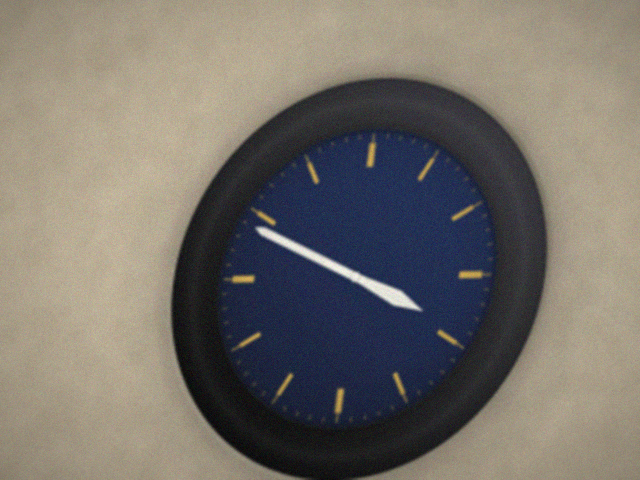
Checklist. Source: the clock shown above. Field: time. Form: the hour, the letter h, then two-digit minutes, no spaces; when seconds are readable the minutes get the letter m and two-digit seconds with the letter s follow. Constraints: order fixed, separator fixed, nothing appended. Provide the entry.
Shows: 3h49
